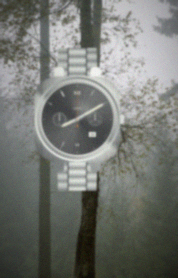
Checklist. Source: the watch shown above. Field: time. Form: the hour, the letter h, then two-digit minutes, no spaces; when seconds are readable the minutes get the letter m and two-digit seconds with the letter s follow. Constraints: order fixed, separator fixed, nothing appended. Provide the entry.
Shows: 8h10
